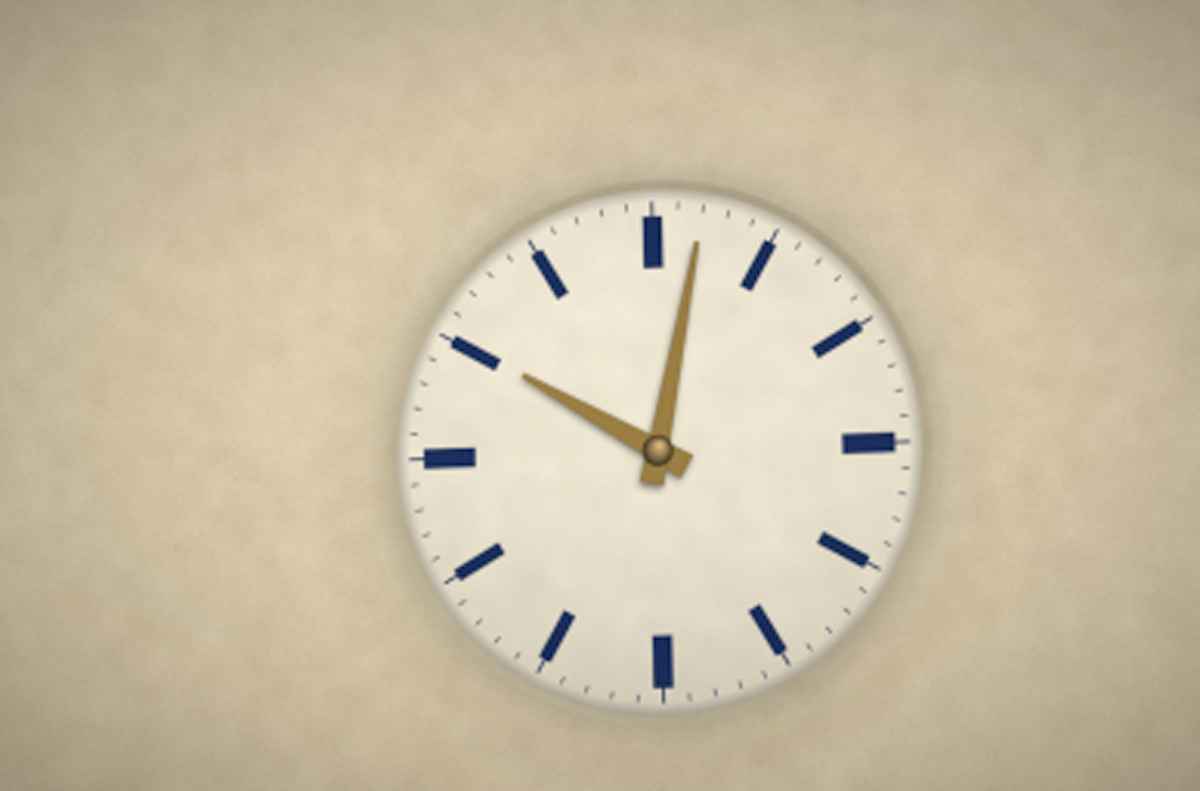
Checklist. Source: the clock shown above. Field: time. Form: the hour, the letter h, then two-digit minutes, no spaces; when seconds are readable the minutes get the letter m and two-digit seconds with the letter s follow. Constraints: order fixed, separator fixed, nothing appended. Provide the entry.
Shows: 10h02
